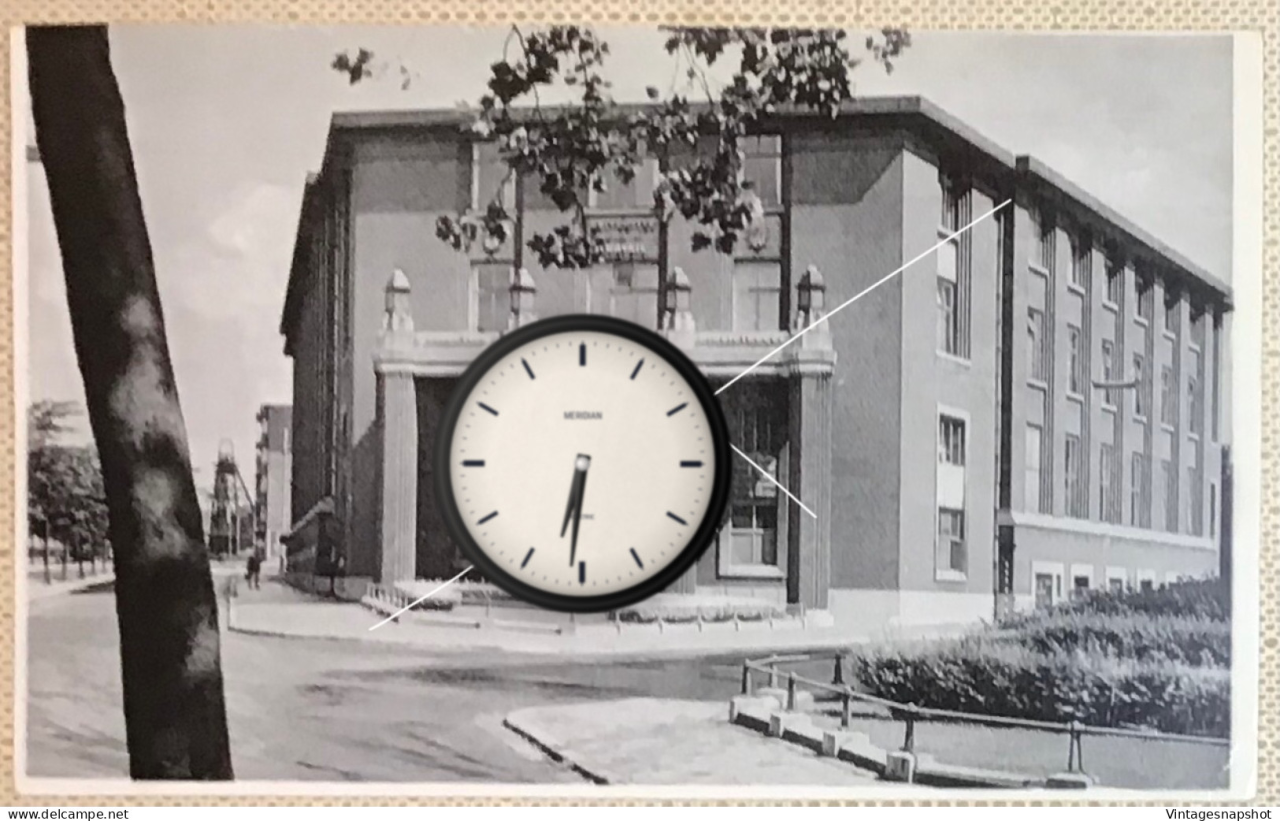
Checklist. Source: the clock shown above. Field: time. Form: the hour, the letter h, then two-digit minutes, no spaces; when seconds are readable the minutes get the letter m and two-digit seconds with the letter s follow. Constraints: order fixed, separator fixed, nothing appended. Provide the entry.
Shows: 6h31
